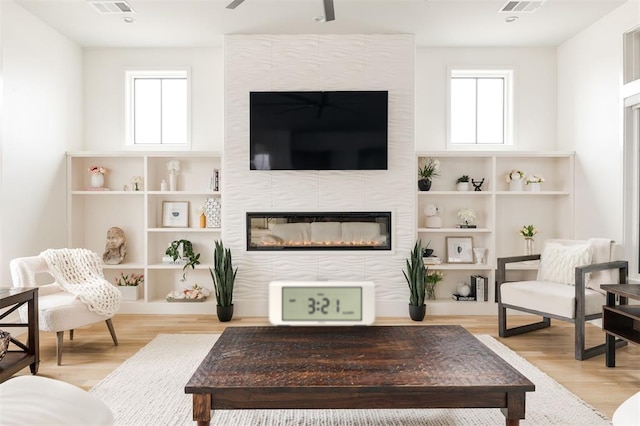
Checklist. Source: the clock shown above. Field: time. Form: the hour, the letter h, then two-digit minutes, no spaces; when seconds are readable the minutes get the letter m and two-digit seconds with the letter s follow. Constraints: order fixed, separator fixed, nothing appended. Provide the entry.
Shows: 3h21
